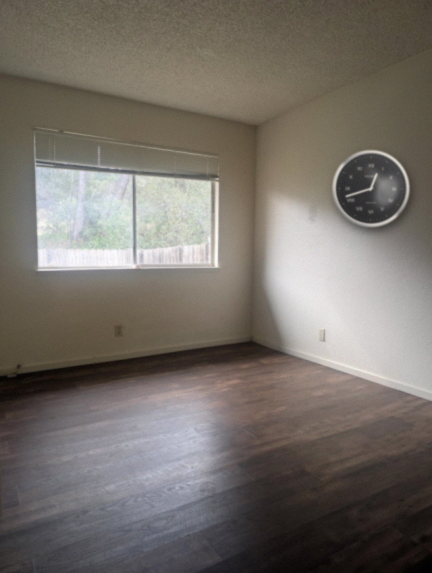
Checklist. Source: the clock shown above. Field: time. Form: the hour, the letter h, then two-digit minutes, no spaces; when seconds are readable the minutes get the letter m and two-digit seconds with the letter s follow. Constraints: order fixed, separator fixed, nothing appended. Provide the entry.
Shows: 12h42
